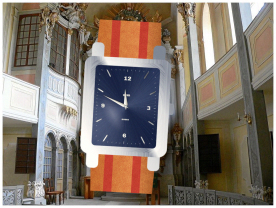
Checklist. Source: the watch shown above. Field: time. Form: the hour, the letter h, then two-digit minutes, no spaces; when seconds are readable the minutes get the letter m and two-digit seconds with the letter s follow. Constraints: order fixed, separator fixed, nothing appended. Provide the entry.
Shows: 11h49
